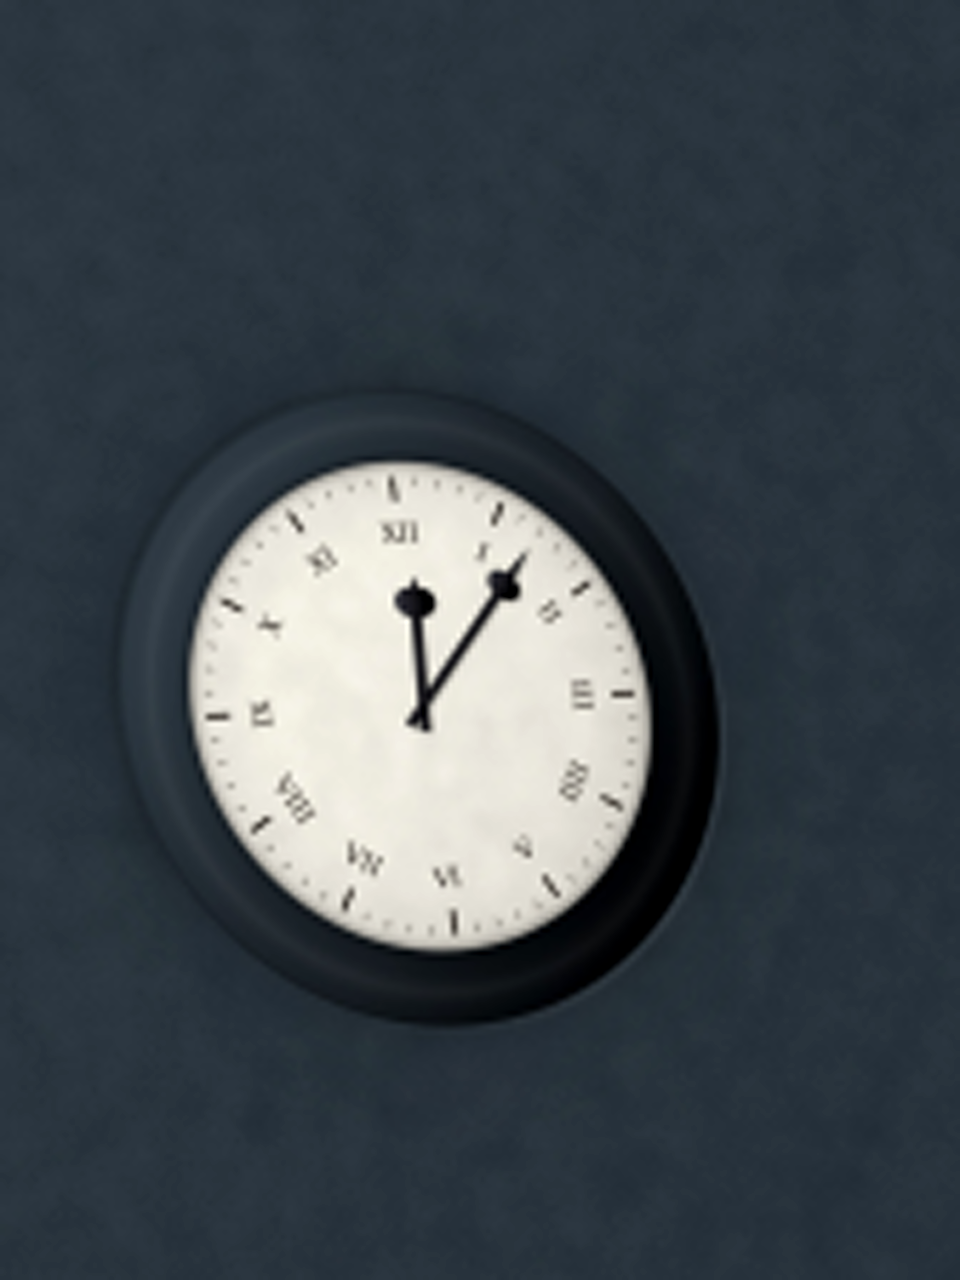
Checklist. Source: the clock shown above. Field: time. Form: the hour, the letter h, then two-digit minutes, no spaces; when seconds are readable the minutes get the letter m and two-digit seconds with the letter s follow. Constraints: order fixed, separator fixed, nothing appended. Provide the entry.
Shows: 12h07
